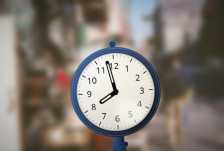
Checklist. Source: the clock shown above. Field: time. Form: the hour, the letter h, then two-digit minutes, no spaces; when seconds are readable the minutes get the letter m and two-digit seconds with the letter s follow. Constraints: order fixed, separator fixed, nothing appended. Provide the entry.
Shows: 7h58
